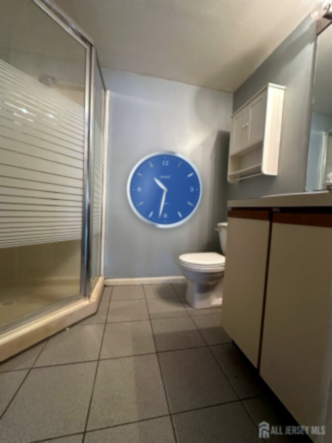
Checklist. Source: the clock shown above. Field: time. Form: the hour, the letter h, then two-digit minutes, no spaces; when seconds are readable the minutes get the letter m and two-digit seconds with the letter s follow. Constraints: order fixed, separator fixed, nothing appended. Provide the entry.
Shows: 10h32
